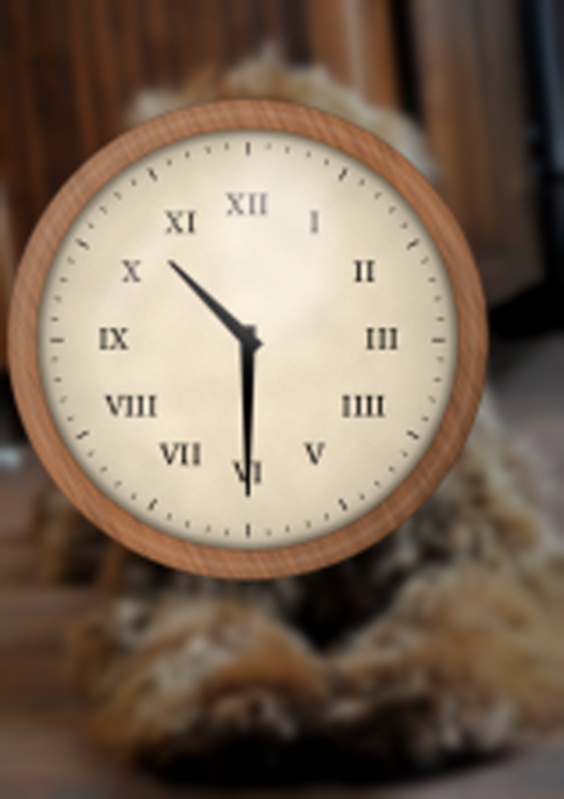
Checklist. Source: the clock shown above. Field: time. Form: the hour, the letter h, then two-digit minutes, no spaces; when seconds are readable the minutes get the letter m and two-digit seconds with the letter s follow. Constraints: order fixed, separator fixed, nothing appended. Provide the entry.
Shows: 10h30
